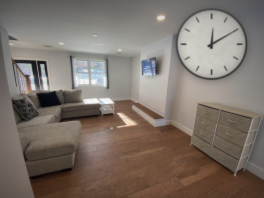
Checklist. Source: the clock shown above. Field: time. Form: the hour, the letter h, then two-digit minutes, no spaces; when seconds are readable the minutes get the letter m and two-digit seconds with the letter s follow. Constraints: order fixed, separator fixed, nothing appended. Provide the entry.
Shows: 12h10
